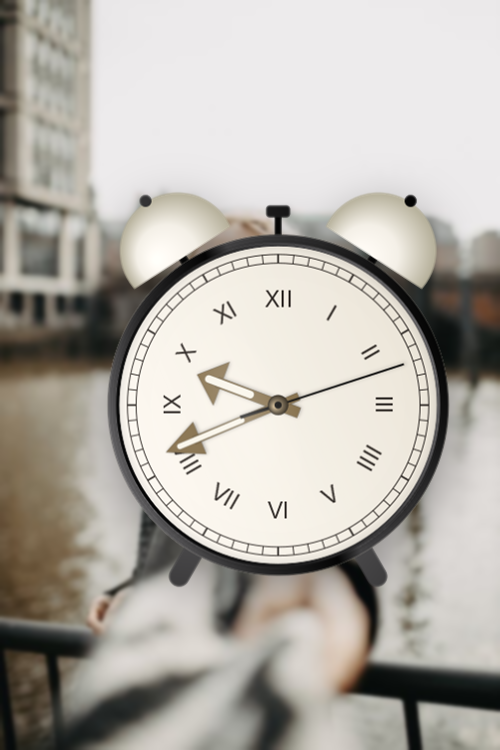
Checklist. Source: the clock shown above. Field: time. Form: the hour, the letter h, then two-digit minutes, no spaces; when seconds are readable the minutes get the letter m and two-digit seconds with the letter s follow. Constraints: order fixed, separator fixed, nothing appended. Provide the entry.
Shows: 9h41m12s
